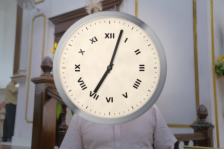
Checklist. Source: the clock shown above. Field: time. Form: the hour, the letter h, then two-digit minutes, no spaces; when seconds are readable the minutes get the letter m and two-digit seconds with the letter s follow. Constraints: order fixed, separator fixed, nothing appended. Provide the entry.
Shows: 7h03
